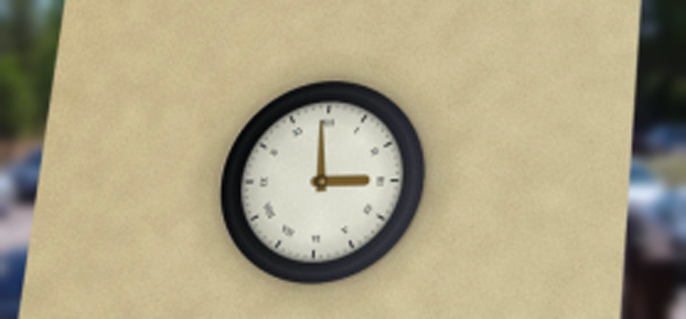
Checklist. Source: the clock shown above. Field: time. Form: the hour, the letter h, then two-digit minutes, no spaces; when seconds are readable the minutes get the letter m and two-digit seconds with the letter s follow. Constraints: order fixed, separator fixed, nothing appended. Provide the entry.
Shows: 2h59
